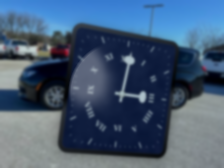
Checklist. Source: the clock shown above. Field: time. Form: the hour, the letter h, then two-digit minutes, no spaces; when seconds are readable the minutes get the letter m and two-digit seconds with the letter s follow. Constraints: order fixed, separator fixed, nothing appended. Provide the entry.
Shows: 3h01
